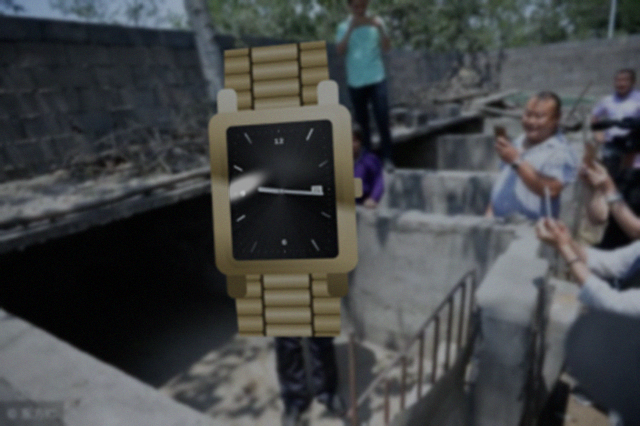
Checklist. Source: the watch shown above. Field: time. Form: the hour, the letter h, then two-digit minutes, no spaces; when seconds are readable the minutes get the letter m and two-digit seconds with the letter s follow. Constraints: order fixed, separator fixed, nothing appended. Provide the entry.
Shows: 9h16
